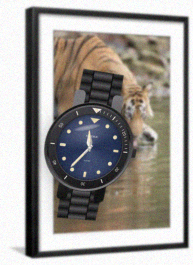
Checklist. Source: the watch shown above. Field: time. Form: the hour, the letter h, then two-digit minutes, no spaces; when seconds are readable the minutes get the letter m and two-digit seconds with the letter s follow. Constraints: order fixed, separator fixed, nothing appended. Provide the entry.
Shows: 11h36
